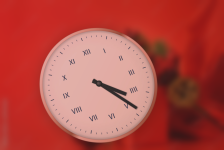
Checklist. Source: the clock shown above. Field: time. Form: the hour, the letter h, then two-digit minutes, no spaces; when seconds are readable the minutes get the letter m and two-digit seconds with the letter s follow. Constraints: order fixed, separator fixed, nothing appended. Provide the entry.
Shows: 4h24
